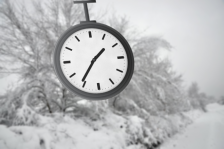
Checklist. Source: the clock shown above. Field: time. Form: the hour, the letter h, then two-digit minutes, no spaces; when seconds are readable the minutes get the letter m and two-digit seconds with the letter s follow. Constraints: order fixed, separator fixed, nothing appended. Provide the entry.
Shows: 1h36
